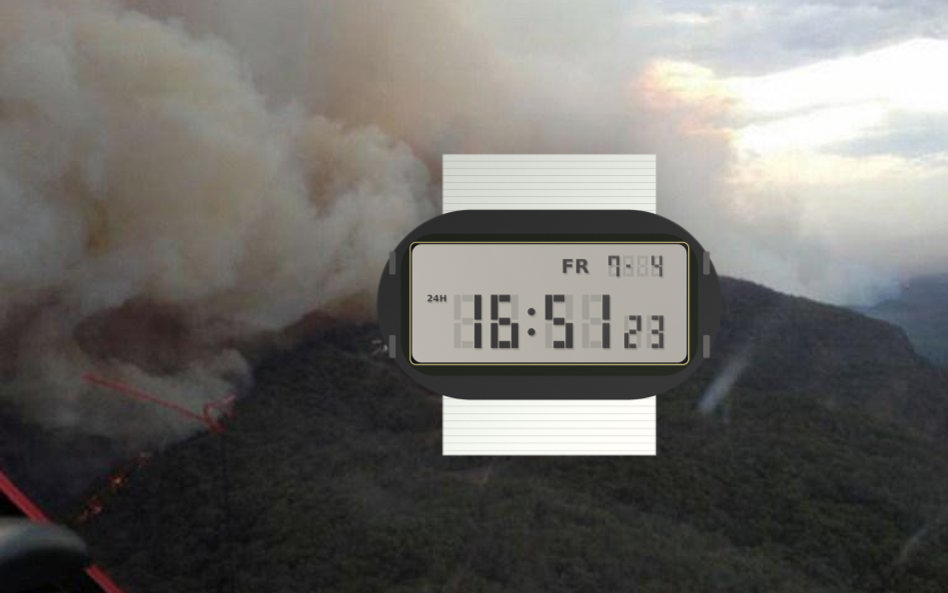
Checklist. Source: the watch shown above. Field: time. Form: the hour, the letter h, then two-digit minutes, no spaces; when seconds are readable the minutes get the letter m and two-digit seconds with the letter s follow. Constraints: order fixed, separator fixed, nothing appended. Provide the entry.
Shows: 16h51m23s
